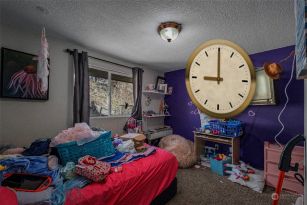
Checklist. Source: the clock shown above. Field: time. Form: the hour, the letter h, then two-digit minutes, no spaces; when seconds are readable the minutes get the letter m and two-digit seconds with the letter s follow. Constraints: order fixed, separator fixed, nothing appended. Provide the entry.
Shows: 9h00
